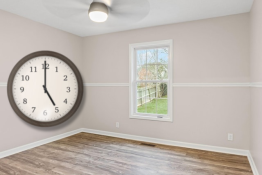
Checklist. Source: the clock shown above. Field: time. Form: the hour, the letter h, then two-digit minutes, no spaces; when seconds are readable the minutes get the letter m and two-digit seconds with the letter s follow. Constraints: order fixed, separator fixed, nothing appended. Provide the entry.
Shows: 5h00
